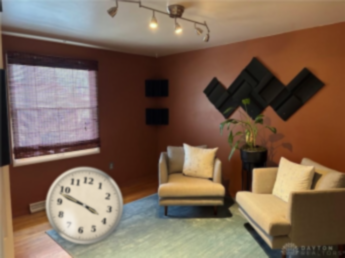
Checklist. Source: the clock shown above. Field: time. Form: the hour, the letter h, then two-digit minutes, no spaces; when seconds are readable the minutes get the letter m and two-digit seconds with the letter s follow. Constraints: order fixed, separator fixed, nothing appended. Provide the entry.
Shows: 3h48
